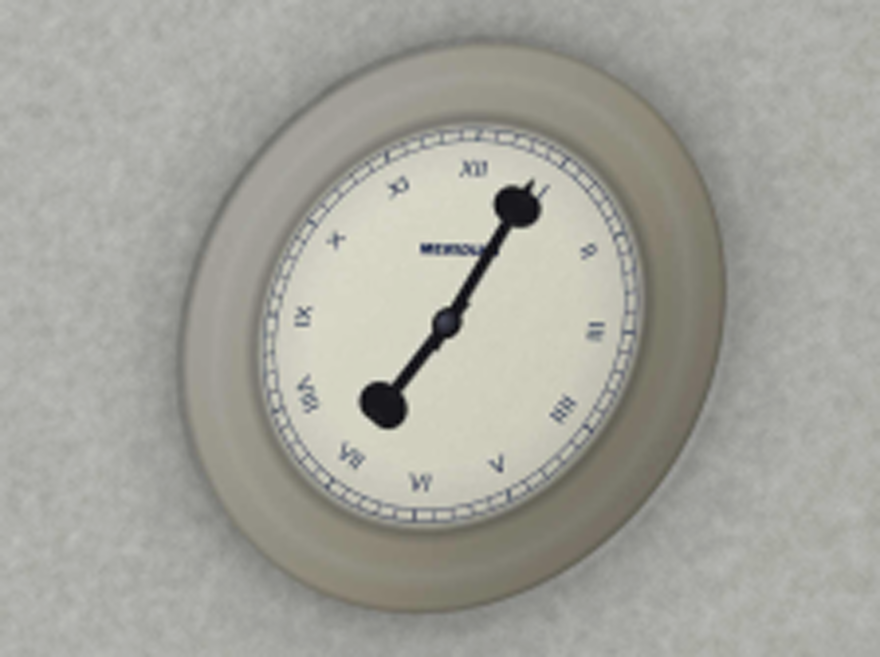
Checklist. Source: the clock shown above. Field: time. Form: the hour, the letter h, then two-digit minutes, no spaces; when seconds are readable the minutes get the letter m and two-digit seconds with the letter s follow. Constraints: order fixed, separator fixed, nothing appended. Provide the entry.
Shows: 7h04
